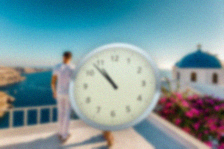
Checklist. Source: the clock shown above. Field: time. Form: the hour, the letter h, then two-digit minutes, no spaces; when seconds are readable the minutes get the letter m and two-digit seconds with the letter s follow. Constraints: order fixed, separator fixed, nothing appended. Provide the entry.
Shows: 10h53
